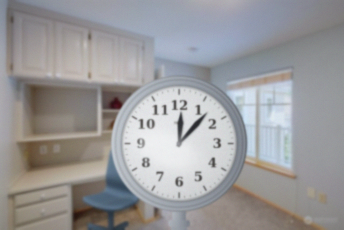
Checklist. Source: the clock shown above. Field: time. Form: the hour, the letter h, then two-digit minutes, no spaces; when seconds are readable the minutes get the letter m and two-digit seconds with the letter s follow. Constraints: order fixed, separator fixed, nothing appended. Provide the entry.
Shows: 12h07
